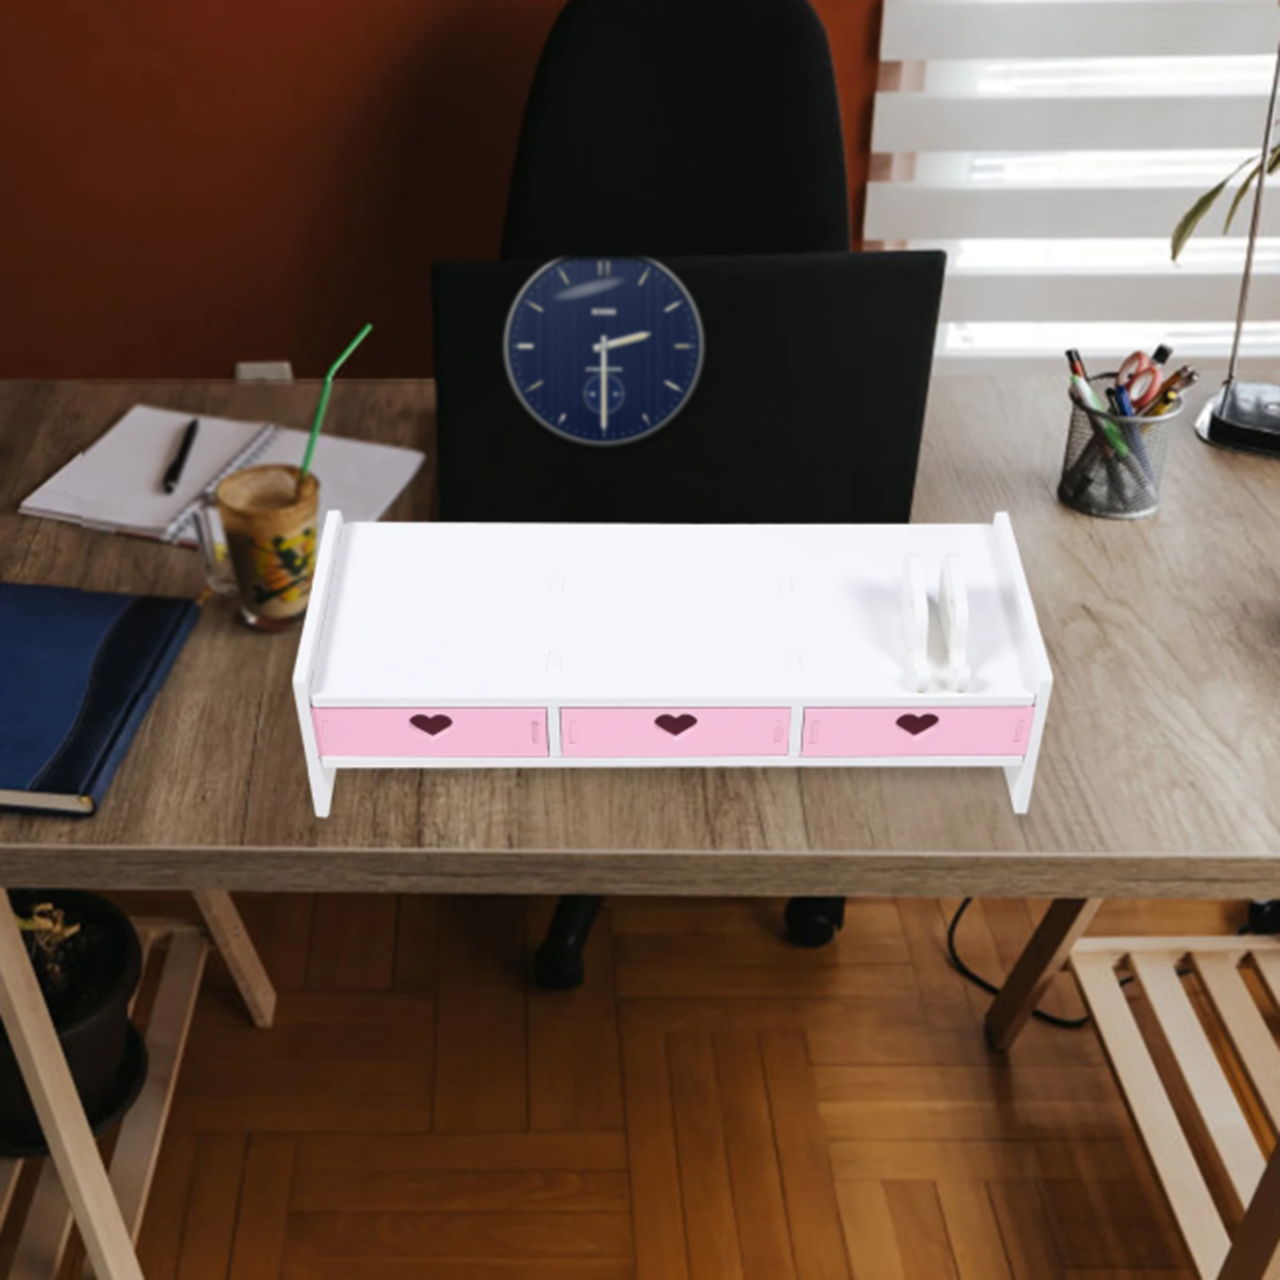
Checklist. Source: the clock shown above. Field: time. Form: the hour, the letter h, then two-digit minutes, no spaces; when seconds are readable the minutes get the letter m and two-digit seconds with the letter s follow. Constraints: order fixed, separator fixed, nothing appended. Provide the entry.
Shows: 2h30
